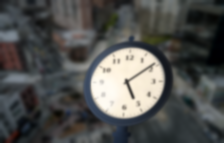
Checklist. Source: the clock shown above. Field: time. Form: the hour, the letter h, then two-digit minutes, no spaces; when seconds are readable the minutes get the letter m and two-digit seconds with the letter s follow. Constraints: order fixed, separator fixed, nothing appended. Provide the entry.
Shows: 5h09
